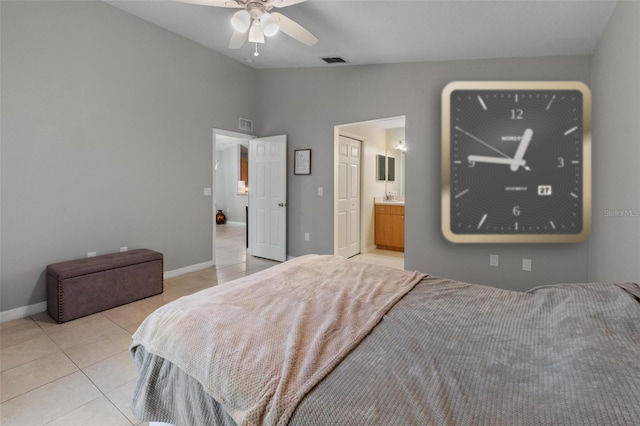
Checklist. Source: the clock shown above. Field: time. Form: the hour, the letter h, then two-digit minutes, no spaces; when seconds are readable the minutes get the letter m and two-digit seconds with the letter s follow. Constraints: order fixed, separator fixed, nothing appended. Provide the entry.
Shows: 12h45m50s
